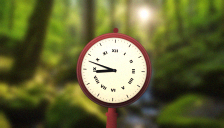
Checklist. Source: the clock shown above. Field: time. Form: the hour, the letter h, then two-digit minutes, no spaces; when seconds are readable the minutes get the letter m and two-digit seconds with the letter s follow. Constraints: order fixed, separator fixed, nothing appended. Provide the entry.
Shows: 8h48
